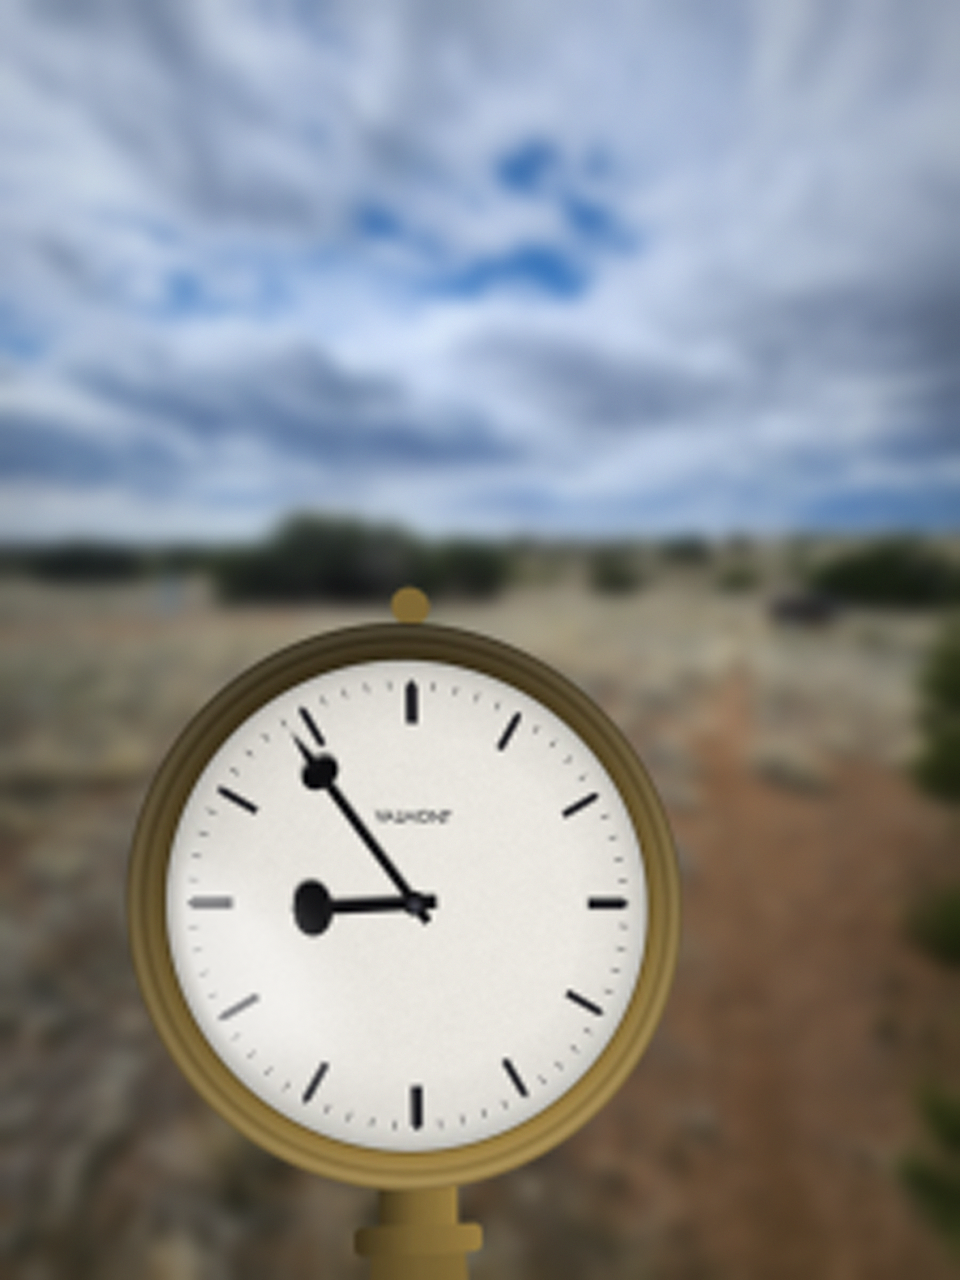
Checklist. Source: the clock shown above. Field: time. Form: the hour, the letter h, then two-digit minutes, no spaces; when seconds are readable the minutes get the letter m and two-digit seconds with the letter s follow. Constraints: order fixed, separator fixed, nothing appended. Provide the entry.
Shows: 8h54
